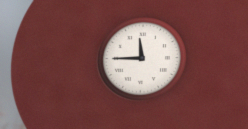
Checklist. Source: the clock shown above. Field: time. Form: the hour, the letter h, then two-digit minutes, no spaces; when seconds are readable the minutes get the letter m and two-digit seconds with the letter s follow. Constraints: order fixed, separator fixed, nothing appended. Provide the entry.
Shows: 11h45
